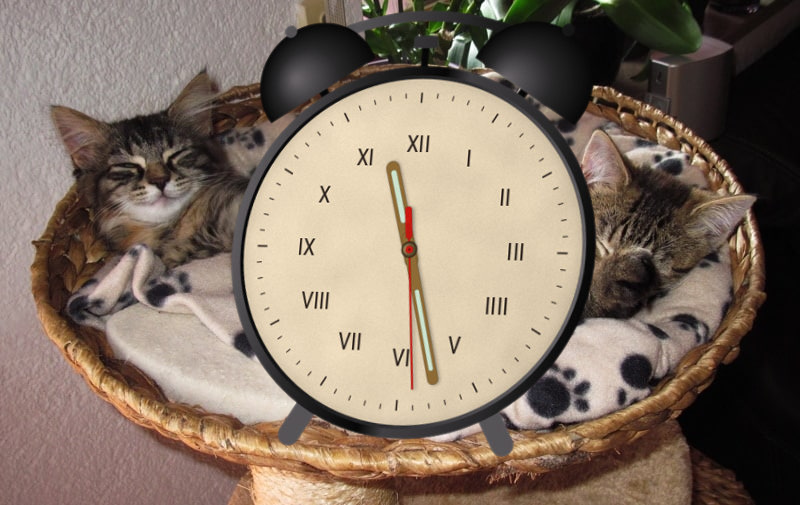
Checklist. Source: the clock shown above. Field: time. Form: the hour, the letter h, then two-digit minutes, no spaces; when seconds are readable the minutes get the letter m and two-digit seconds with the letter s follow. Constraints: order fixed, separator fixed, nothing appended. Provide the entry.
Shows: 11h27m29s
